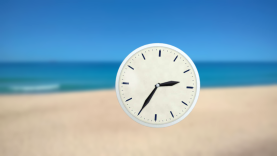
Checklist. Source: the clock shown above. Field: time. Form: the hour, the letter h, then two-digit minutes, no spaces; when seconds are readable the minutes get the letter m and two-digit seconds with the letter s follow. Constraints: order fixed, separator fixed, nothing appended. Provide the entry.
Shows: 2h35
